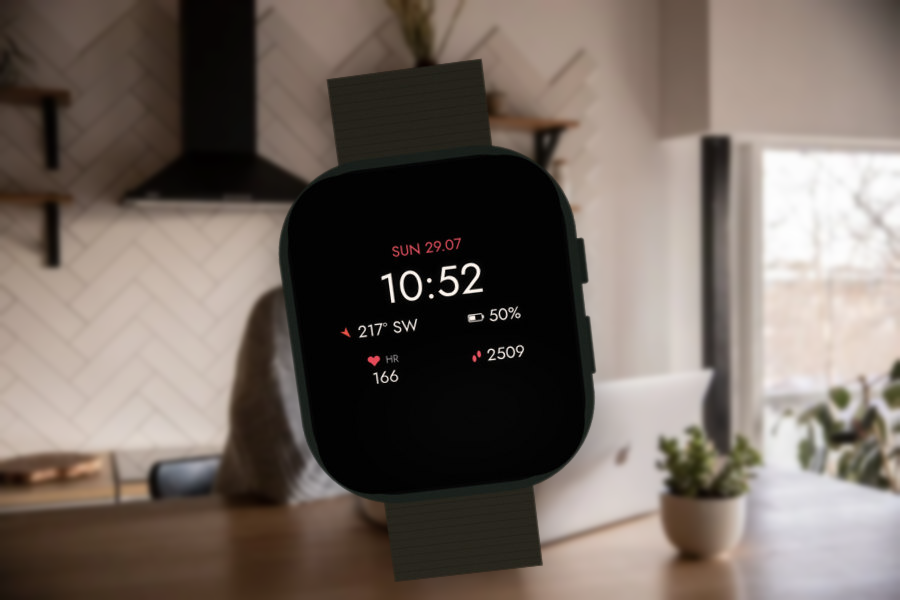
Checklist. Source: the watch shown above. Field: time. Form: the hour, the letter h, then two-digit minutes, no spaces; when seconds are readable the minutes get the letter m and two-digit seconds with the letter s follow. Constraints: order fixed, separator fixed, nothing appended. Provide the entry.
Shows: 10h52
